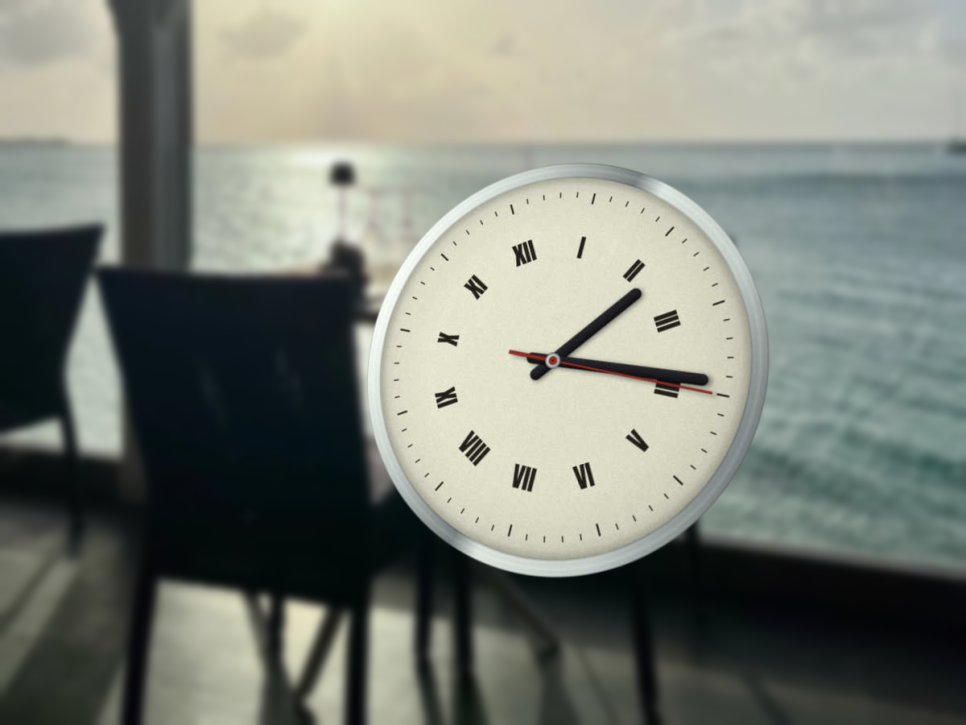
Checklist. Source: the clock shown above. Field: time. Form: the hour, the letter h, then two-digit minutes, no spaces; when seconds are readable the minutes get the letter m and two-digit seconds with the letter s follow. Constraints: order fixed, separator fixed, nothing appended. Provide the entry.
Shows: 2h19m20s
